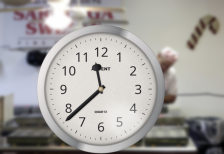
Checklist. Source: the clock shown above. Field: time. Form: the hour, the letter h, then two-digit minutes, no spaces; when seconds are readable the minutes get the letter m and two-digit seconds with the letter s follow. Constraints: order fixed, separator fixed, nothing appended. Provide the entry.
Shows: 11h38
